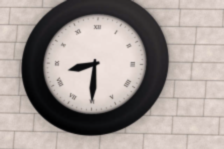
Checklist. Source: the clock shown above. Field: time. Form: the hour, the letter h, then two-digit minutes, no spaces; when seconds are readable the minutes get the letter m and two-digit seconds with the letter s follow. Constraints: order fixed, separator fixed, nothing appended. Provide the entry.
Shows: 8h30
